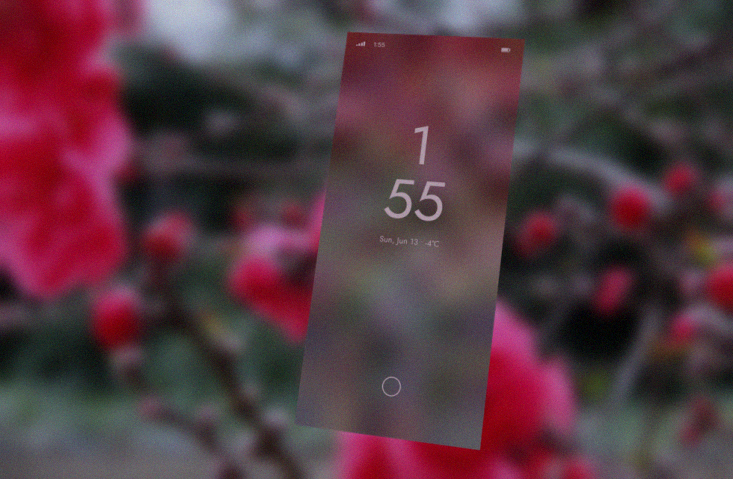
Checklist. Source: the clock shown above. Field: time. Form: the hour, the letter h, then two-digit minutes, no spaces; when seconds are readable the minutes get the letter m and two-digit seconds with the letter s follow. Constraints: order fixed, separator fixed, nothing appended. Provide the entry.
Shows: 1h55
